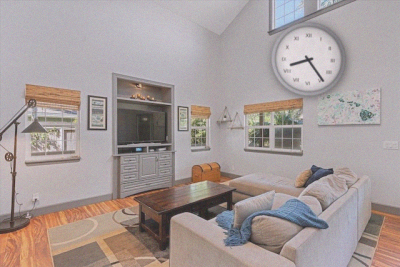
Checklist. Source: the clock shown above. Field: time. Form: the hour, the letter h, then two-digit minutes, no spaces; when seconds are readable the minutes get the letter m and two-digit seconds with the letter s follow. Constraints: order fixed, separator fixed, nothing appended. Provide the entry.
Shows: 8h24
